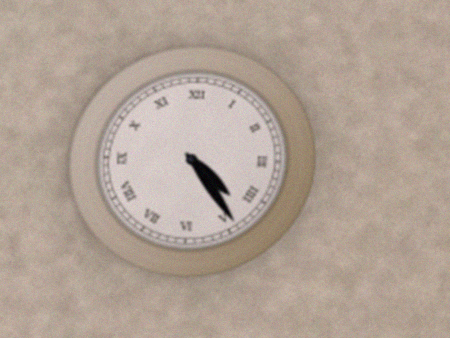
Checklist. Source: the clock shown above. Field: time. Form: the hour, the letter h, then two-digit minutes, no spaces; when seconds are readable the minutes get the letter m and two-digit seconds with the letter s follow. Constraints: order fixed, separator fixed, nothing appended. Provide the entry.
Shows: 4h24
